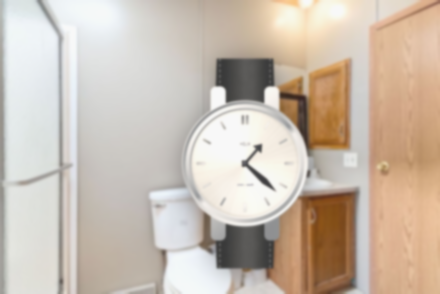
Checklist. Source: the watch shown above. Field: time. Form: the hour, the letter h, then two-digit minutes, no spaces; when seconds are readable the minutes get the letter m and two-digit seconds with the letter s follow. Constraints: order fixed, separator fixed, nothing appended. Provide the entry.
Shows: 1h22
